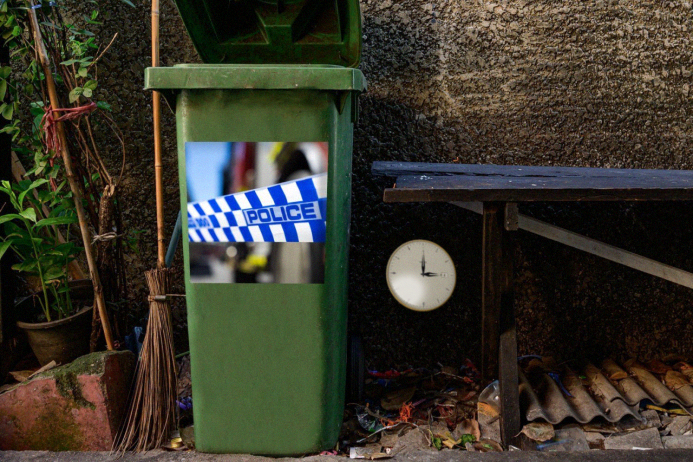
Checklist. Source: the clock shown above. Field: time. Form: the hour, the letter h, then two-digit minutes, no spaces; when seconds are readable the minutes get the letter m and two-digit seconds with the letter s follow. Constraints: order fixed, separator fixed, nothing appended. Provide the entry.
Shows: 3h00
